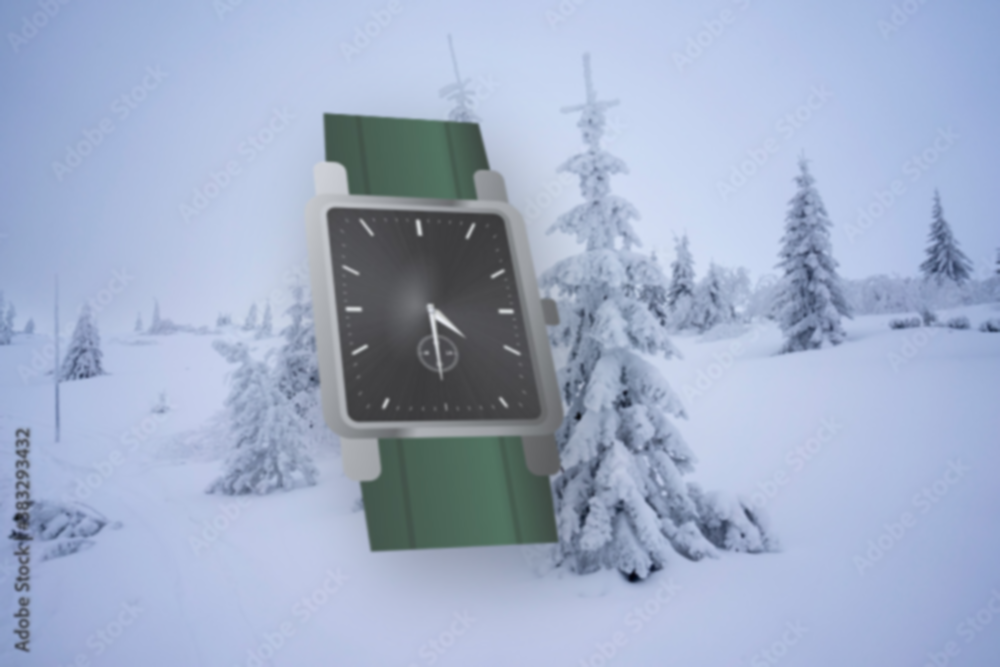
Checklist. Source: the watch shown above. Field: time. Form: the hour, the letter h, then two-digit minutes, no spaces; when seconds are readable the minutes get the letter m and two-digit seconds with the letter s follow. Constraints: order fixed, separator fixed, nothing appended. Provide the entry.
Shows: 4h30
